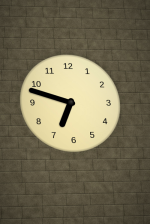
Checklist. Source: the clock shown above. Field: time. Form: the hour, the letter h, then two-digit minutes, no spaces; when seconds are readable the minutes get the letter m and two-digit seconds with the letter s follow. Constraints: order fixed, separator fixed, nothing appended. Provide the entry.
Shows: 6h48
